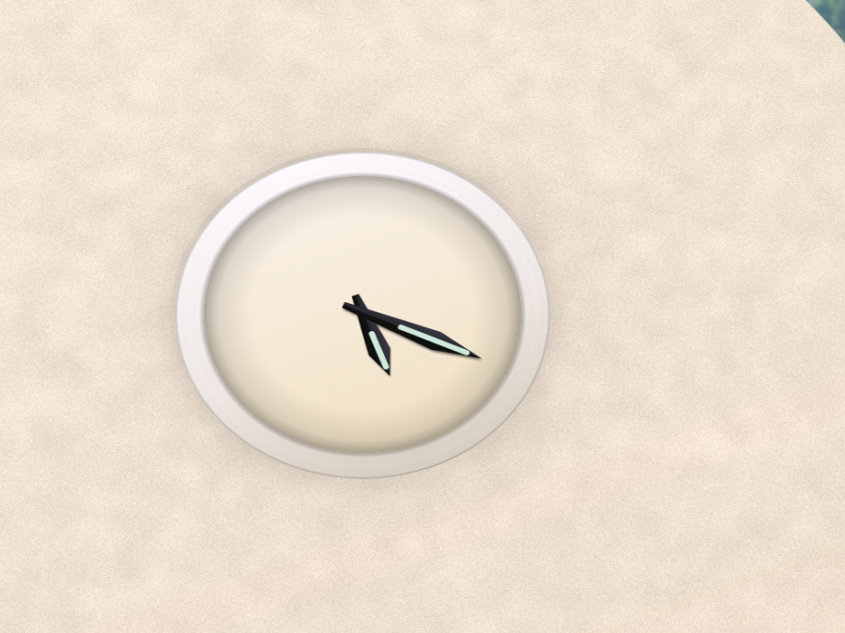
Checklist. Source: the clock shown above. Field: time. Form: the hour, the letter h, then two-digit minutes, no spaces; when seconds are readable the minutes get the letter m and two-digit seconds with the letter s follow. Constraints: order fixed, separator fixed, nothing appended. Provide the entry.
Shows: 5h19
